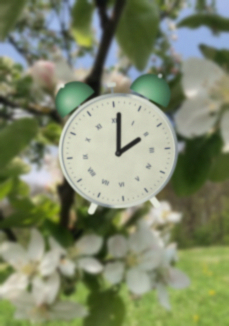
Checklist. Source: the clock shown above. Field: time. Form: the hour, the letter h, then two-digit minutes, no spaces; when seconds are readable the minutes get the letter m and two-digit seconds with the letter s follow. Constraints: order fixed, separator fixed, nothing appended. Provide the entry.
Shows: 2h01
